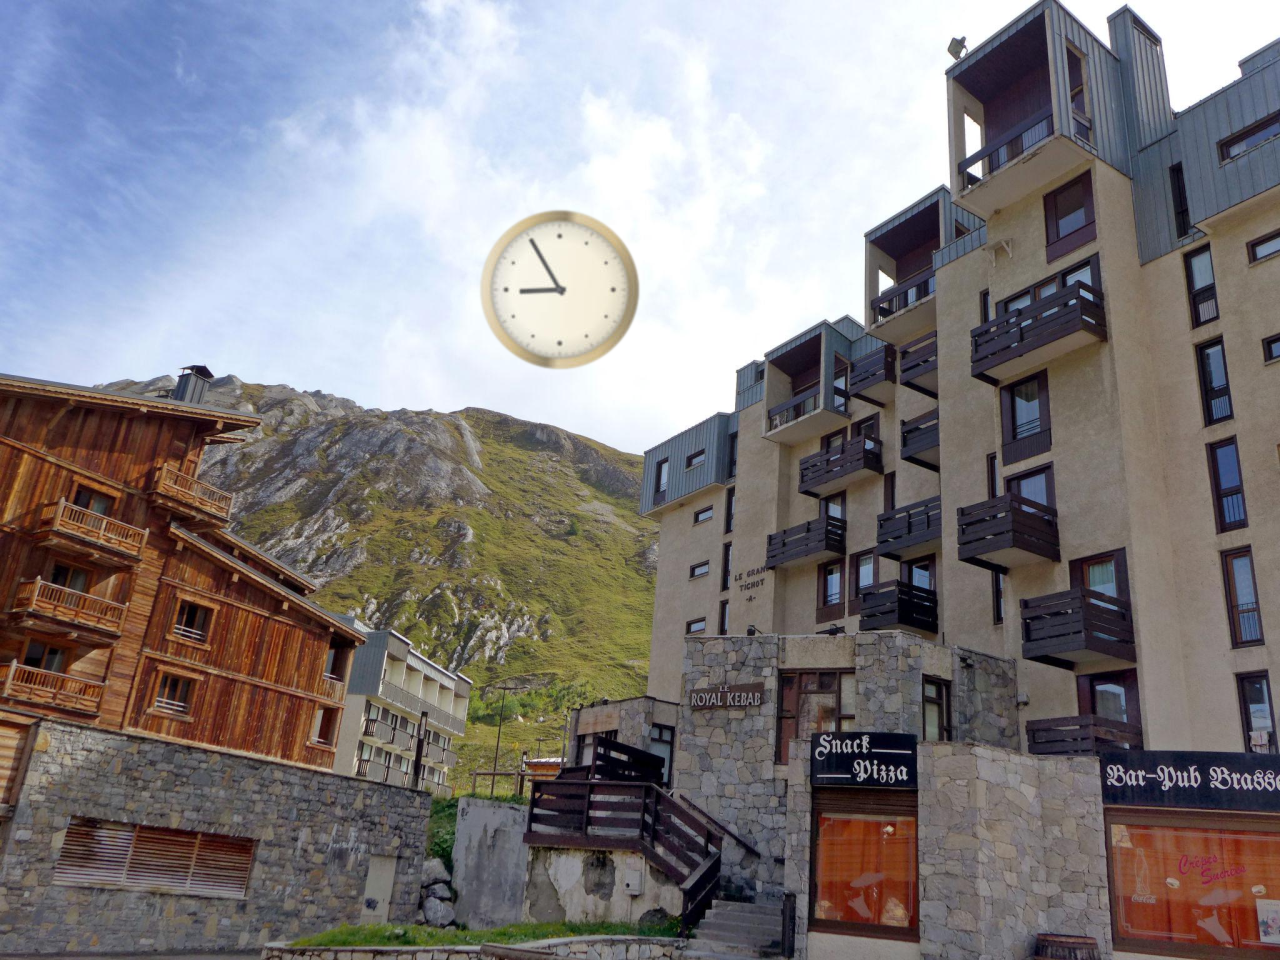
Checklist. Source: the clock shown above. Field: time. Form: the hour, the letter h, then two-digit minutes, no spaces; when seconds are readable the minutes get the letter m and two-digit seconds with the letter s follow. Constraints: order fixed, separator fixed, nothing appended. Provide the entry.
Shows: 8h55
